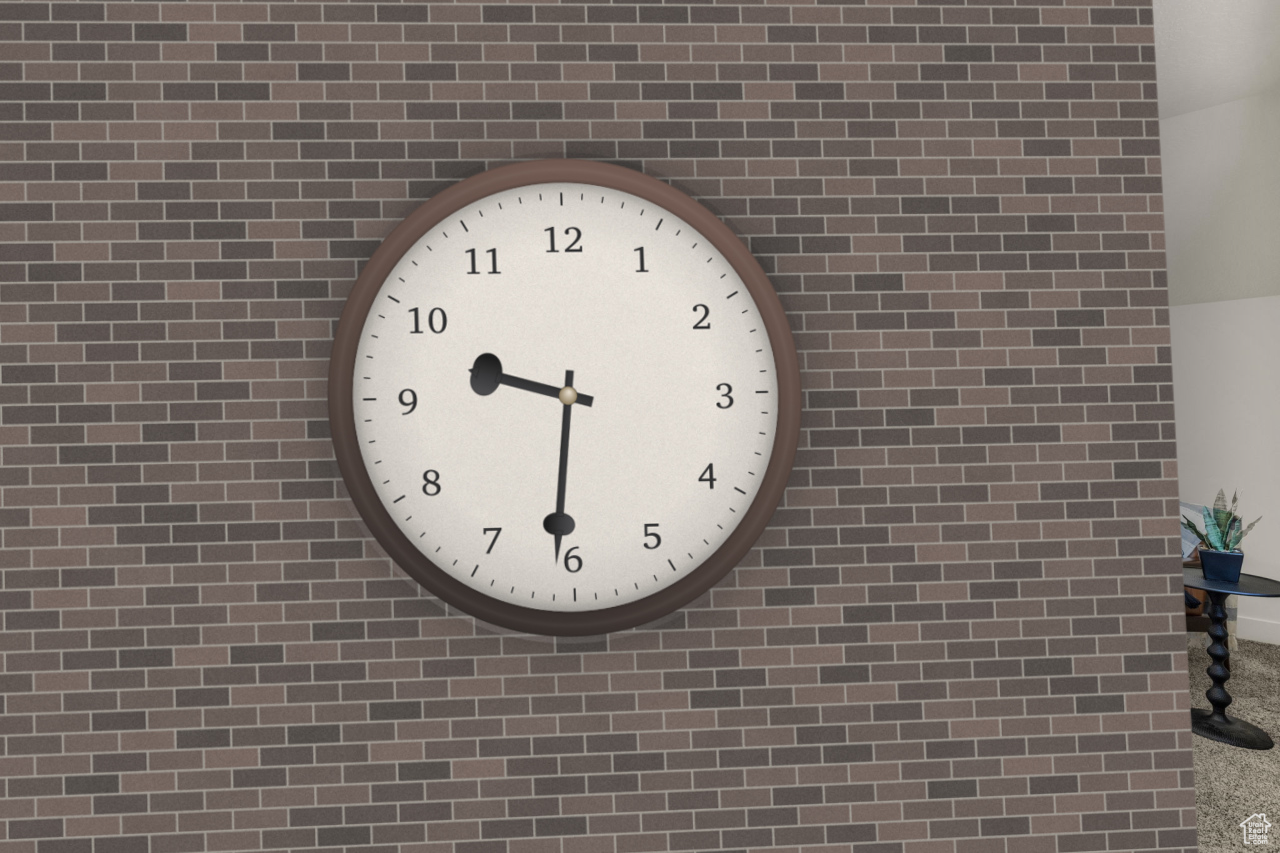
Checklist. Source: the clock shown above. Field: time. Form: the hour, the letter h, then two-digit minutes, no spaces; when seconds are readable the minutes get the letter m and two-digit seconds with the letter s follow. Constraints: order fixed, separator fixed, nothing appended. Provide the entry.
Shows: 9h31
